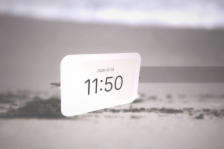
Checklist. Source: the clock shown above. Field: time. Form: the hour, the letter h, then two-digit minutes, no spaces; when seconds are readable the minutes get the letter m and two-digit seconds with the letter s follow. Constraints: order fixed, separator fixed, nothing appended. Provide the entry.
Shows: 11h50
